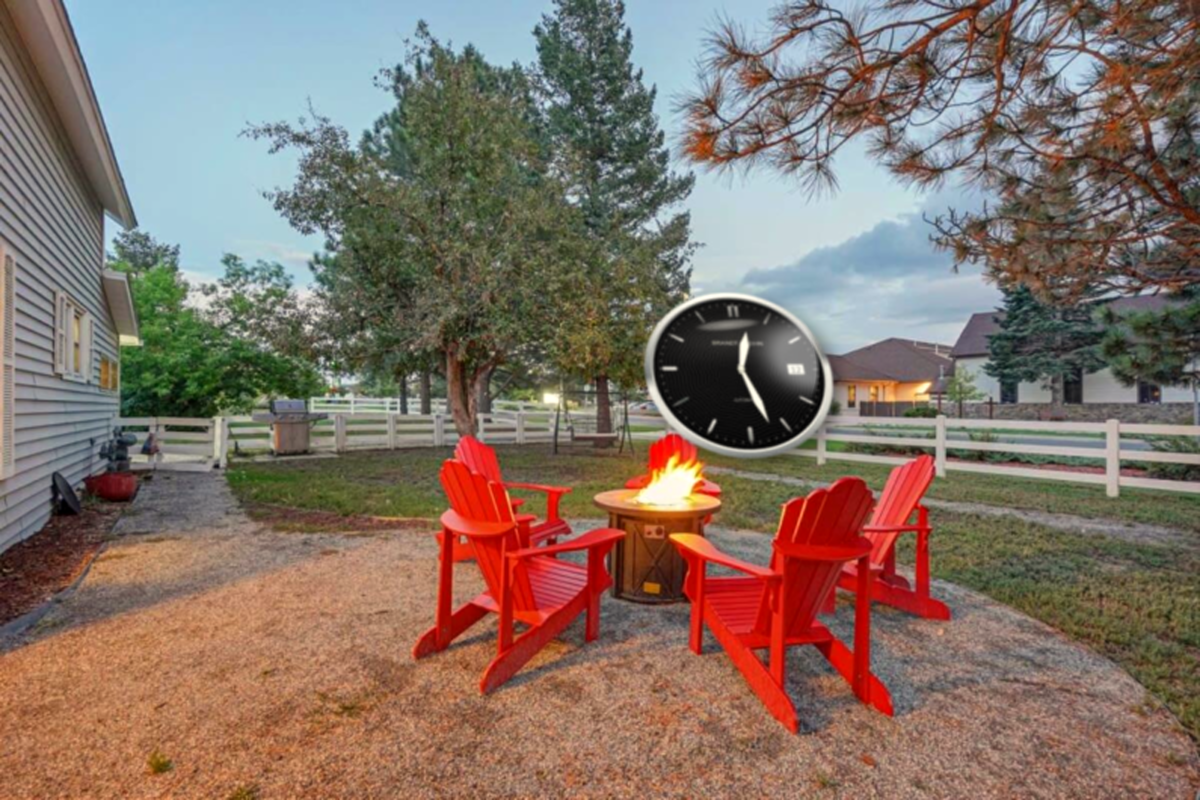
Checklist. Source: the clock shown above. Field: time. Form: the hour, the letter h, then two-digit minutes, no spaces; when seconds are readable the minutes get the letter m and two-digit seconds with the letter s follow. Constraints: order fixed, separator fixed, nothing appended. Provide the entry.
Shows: 12h27
